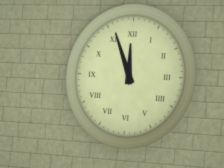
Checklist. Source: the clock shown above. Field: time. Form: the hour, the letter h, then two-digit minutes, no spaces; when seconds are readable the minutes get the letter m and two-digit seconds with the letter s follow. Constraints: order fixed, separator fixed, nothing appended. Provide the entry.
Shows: 11h56
